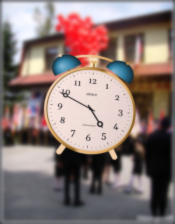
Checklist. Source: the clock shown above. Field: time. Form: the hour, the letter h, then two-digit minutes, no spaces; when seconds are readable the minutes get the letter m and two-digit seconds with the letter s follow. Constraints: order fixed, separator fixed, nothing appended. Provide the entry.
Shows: 4h49
